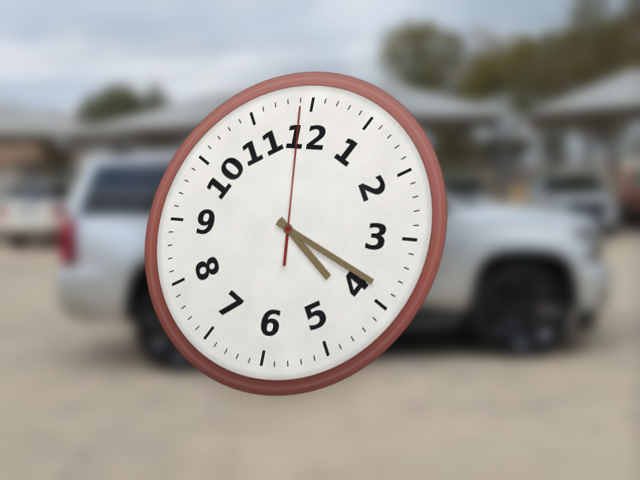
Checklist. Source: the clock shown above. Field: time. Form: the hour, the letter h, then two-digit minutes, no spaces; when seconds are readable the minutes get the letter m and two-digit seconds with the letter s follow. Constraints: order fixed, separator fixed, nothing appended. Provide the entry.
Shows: 4h18m59s
